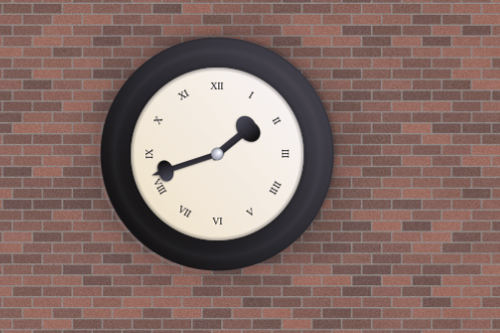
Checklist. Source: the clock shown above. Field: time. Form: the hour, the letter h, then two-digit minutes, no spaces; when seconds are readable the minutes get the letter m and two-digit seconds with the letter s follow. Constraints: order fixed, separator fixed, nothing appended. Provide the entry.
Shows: 1h42
